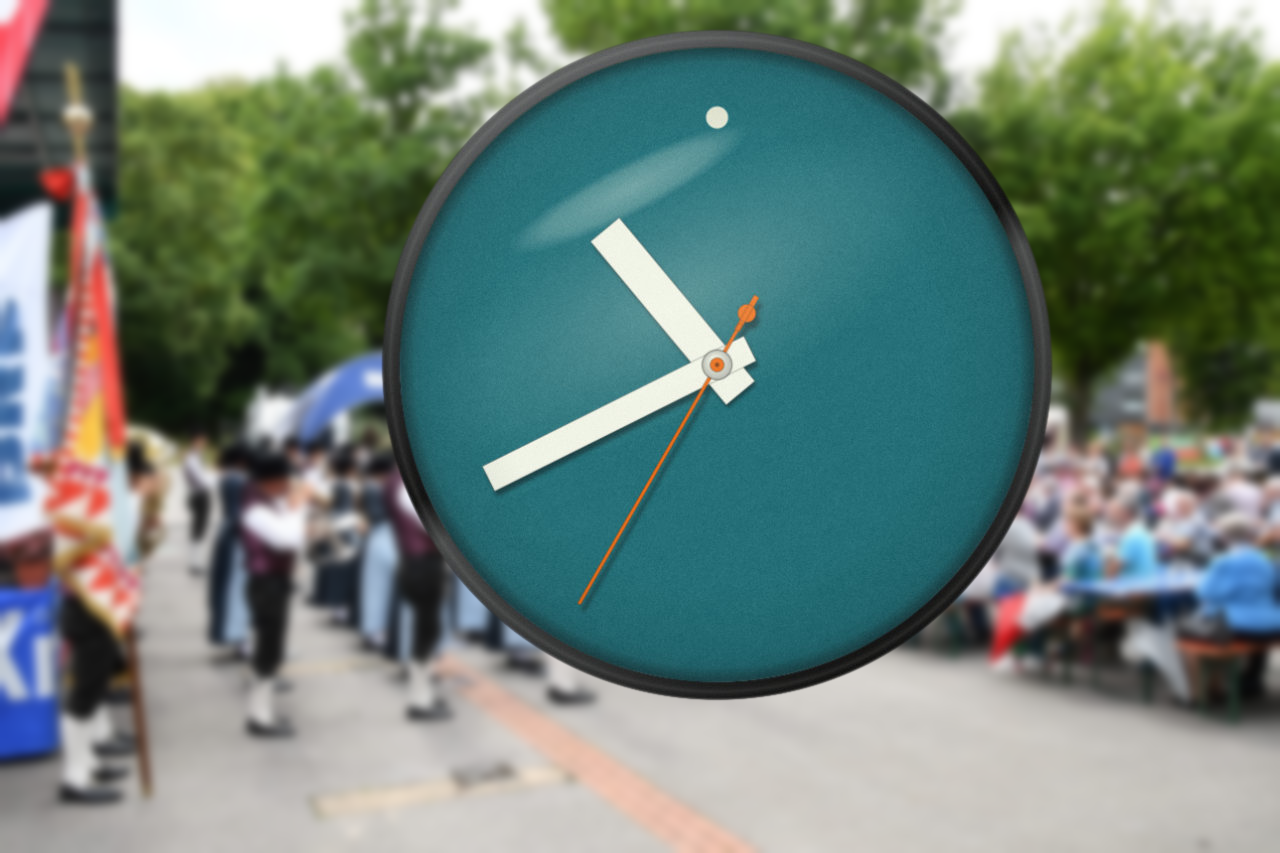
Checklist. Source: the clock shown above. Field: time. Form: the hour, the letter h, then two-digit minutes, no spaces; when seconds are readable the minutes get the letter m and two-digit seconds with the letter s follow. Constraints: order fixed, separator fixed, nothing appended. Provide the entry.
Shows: 10h40m35s
